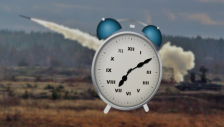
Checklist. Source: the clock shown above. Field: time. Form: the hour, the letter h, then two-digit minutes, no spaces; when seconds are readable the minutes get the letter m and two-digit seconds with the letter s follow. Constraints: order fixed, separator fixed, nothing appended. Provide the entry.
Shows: 7h10
